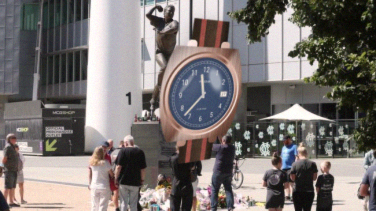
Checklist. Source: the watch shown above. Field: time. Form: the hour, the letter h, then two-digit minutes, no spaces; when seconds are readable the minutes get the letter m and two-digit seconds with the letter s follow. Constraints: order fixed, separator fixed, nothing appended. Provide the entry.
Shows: 11h37
